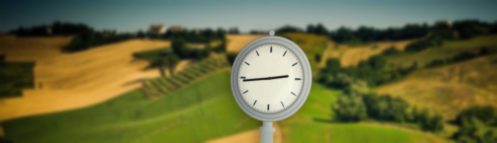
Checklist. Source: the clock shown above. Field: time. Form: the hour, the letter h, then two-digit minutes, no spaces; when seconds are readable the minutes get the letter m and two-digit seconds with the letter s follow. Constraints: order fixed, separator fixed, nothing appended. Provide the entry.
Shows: 2h44
